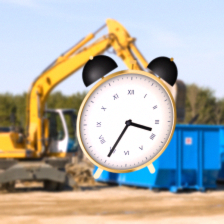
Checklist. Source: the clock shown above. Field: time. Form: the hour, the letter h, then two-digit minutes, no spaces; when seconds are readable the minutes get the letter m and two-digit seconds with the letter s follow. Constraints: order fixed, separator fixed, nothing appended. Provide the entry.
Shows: 3h35
